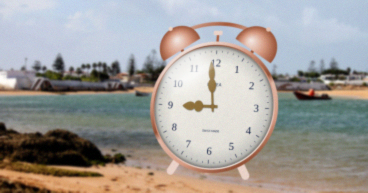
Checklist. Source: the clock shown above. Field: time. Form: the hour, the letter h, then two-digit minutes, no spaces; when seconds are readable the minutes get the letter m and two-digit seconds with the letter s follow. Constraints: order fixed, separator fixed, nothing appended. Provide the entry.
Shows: 8h59
